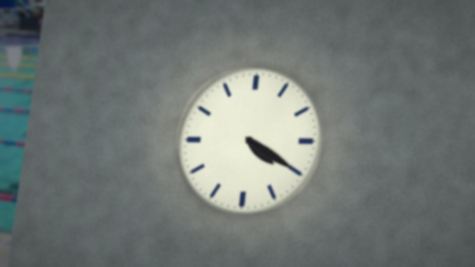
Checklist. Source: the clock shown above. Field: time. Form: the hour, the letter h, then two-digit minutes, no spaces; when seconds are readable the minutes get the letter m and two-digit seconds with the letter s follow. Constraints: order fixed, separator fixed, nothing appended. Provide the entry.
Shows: 4h20
